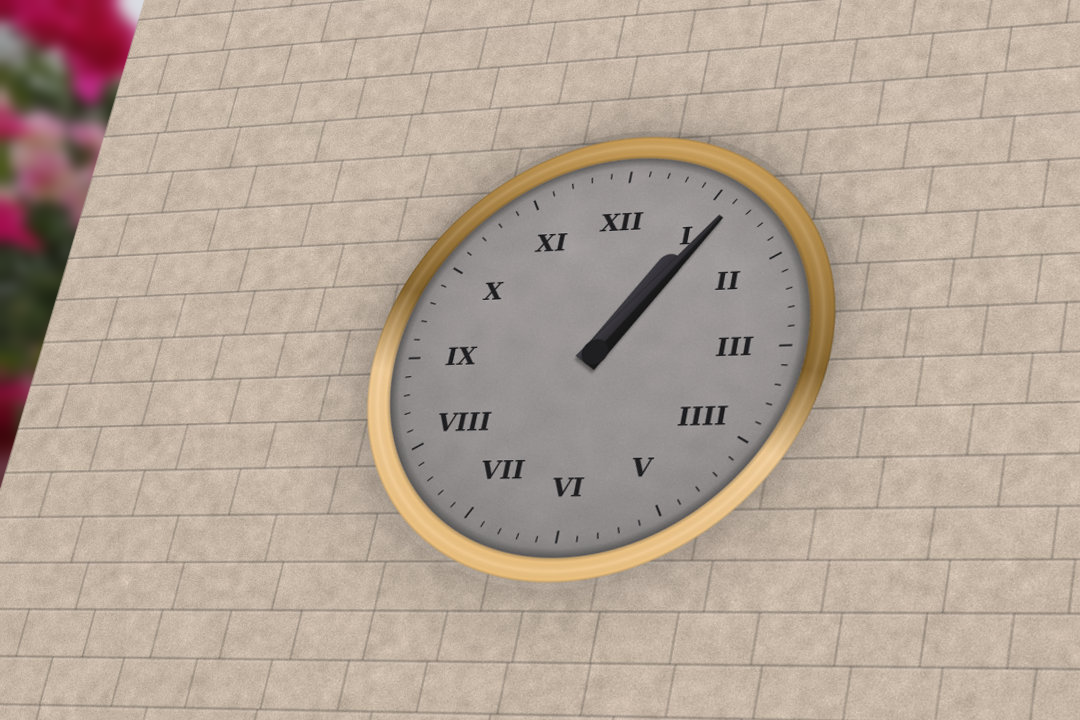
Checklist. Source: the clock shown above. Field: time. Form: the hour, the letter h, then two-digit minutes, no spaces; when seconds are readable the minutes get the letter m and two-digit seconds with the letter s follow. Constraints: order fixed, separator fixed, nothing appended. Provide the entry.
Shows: 1h06
